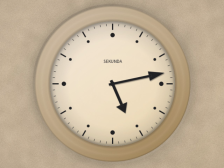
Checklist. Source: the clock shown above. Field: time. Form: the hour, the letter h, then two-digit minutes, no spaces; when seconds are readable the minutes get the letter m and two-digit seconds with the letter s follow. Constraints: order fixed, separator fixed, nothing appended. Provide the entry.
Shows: 5h13
